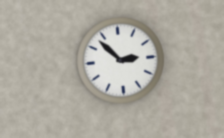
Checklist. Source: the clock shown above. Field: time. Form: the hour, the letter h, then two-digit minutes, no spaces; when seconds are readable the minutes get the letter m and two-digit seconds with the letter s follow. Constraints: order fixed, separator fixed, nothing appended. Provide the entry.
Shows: 2h53
